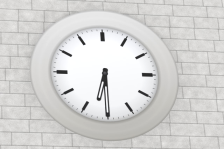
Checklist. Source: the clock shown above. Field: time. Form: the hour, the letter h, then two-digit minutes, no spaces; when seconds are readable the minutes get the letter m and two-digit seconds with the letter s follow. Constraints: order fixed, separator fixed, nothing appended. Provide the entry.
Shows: 6h30
